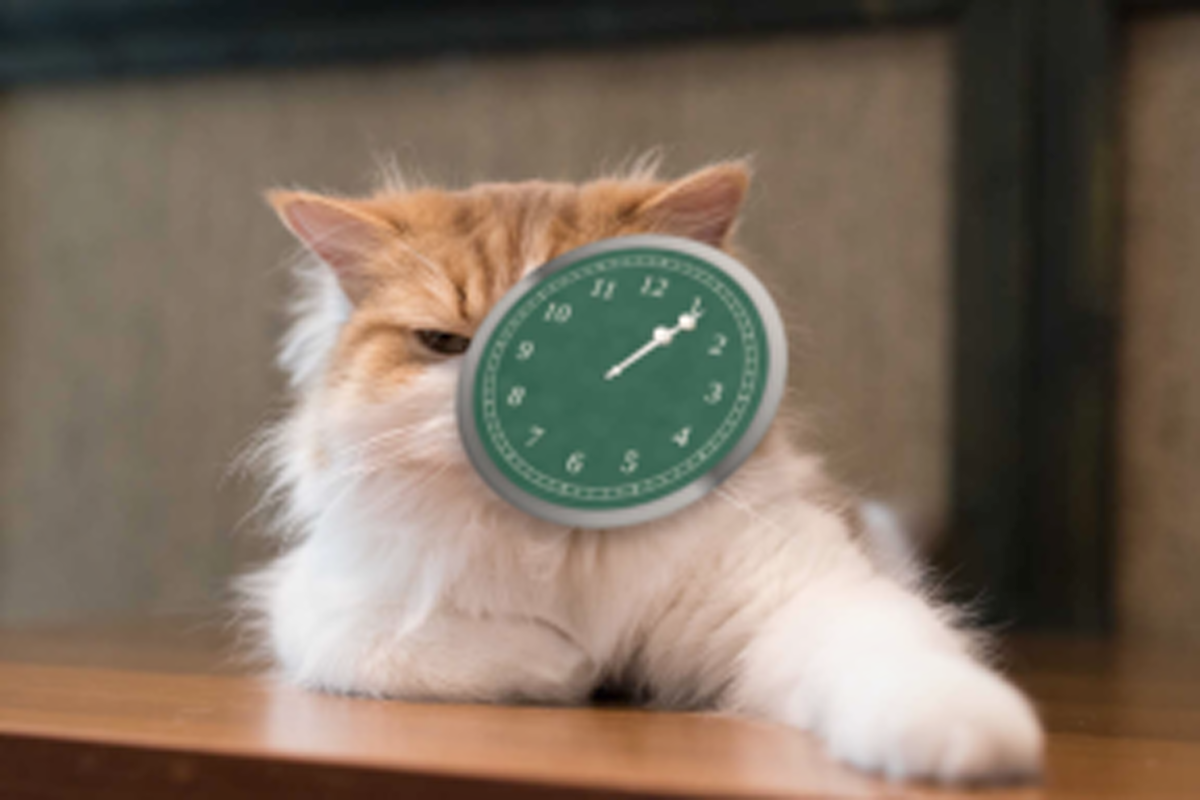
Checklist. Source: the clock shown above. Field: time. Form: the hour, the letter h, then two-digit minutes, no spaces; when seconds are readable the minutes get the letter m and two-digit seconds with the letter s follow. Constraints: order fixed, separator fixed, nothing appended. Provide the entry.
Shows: 1h06
